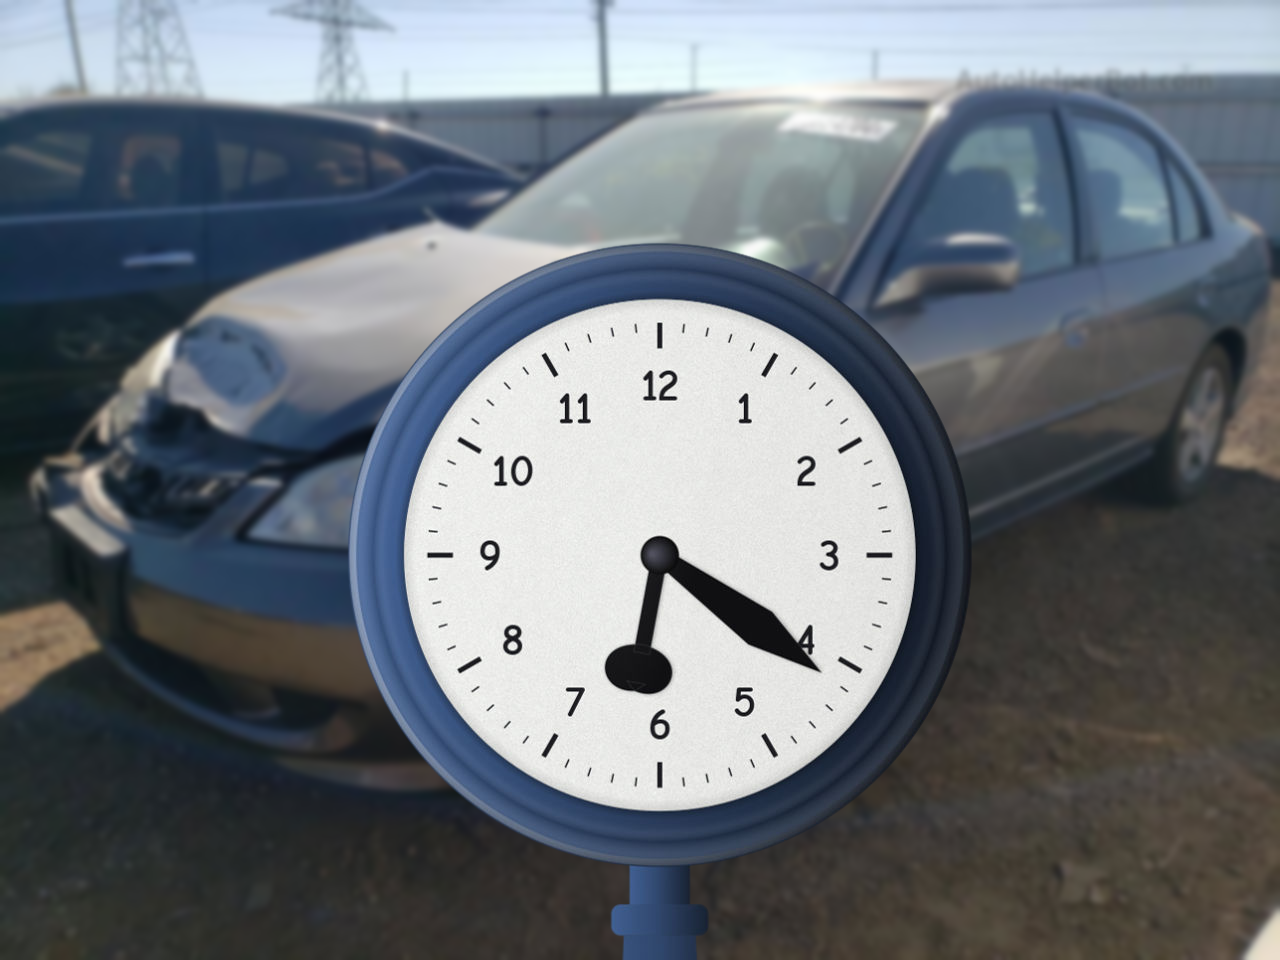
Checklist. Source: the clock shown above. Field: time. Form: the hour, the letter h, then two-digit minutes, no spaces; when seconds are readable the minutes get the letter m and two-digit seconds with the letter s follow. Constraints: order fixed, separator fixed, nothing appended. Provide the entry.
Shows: 6h21
